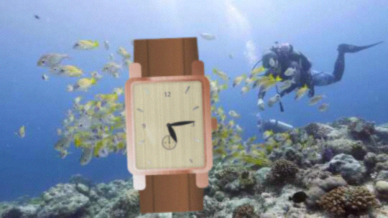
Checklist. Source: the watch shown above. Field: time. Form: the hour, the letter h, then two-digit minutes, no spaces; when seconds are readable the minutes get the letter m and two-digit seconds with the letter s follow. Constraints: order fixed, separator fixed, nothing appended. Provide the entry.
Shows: 5h14
